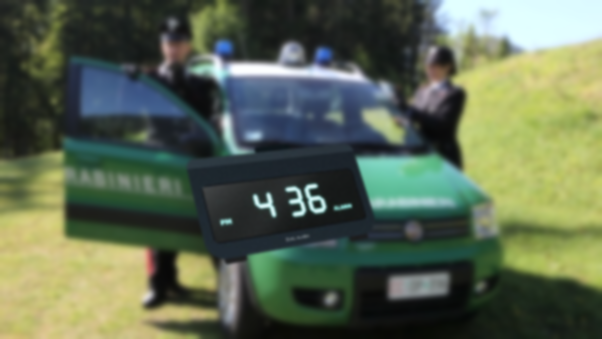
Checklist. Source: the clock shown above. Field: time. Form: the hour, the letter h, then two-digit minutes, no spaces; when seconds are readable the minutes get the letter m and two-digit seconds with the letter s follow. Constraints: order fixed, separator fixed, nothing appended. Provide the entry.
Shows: 4h36
